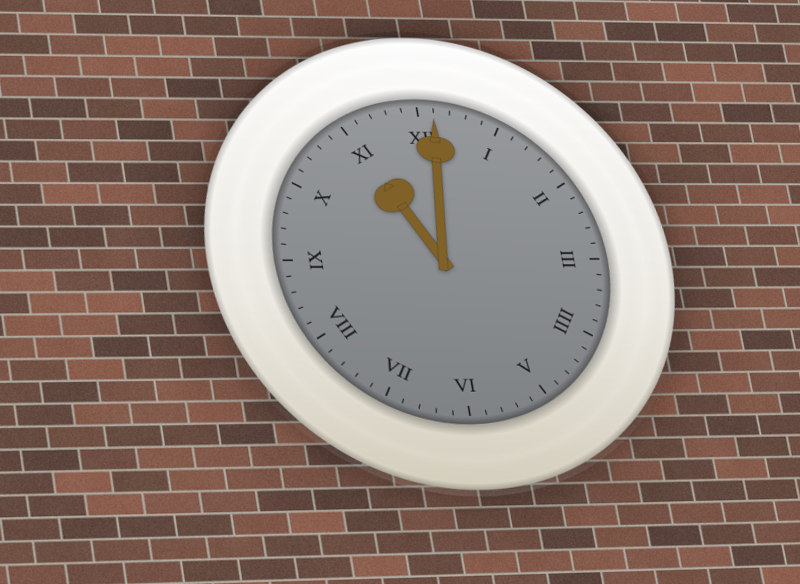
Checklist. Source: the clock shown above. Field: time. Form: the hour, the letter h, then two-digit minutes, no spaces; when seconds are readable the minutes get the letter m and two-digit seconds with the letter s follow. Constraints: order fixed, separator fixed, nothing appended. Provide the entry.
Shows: 11h01
